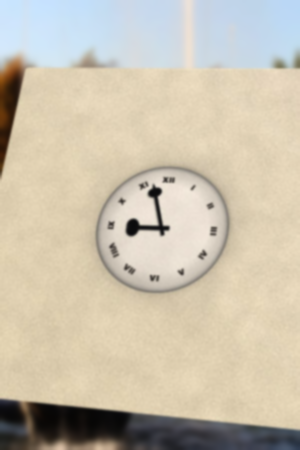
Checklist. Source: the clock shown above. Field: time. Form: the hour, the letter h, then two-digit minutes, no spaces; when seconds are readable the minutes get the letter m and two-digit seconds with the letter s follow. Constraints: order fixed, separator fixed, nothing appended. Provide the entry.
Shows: 8h57
